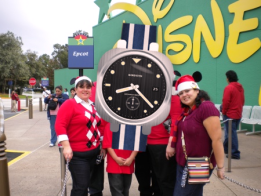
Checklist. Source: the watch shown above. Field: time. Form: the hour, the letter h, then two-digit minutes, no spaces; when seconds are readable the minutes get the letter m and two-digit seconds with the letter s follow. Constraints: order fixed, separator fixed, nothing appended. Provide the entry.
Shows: 8h22
